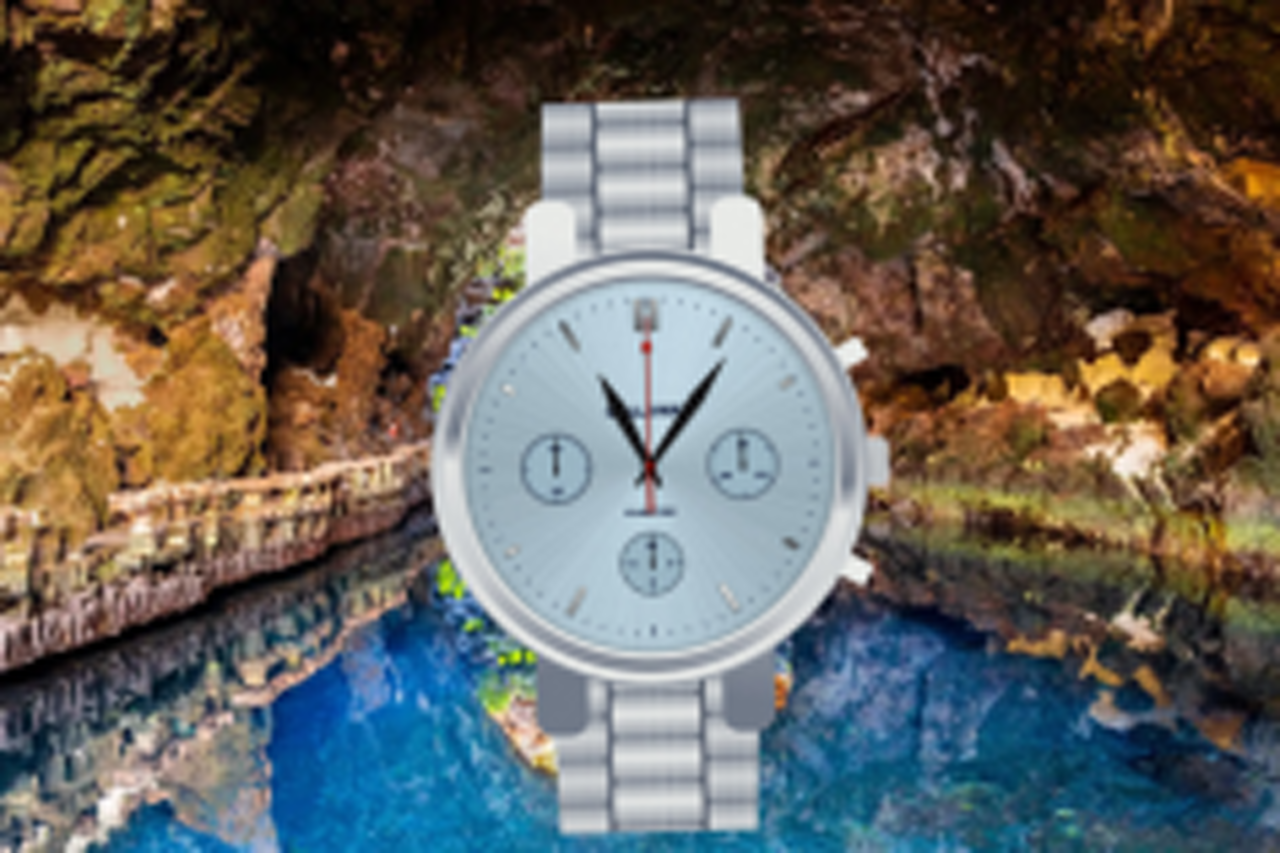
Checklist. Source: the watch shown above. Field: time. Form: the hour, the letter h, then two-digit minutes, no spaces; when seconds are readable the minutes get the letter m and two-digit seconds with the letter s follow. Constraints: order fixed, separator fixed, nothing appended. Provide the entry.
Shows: 11h06
